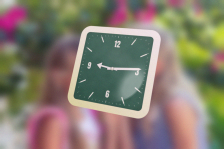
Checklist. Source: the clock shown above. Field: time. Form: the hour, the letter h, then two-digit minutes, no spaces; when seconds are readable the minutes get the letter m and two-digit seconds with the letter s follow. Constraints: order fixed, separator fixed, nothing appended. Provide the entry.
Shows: 9h14
